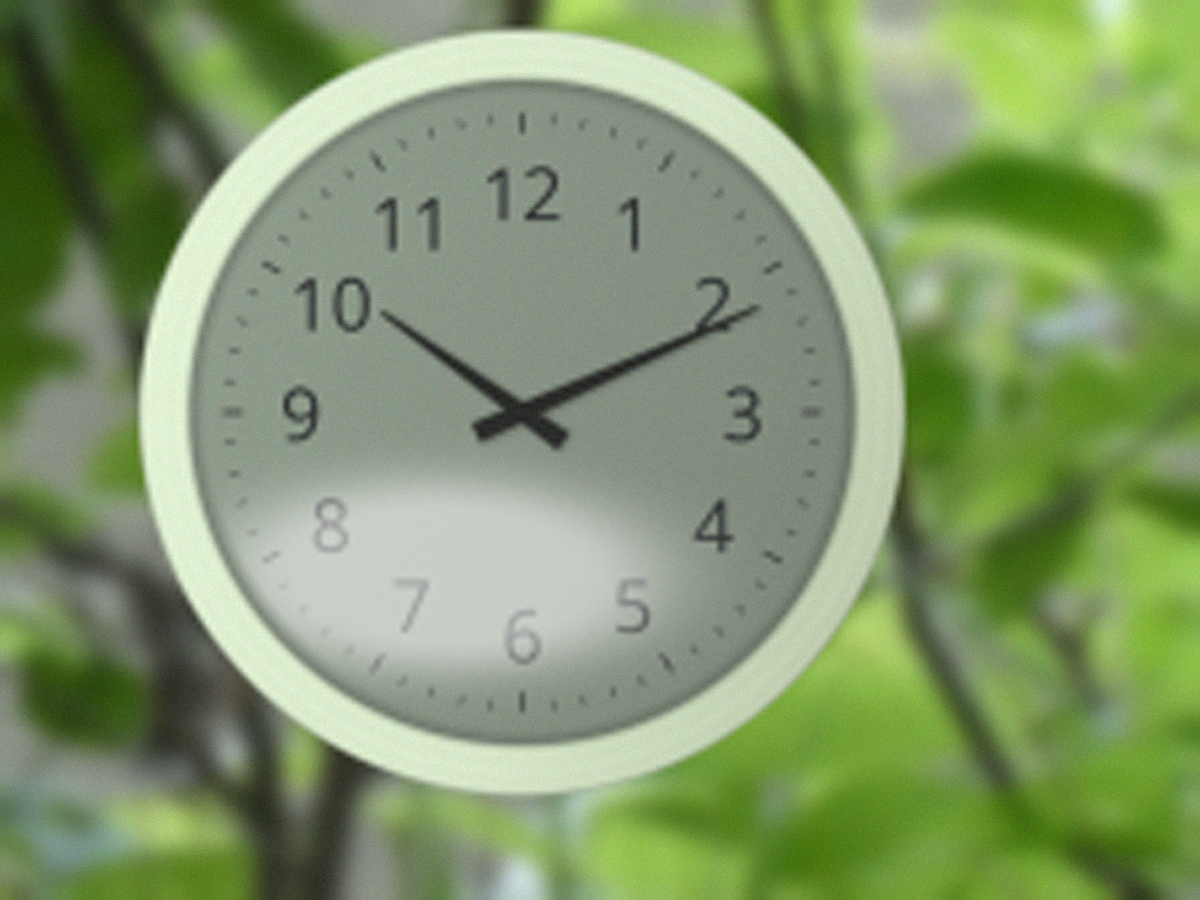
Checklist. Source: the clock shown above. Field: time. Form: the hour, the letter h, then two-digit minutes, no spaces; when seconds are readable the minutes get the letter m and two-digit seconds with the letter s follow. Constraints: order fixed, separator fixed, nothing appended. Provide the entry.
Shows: 10h11
